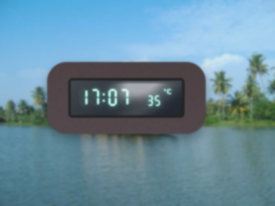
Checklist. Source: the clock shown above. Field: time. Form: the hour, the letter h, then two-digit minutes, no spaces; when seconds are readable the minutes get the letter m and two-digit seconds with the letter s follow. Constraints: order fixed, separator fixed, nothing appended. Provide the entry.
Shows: 17h07
